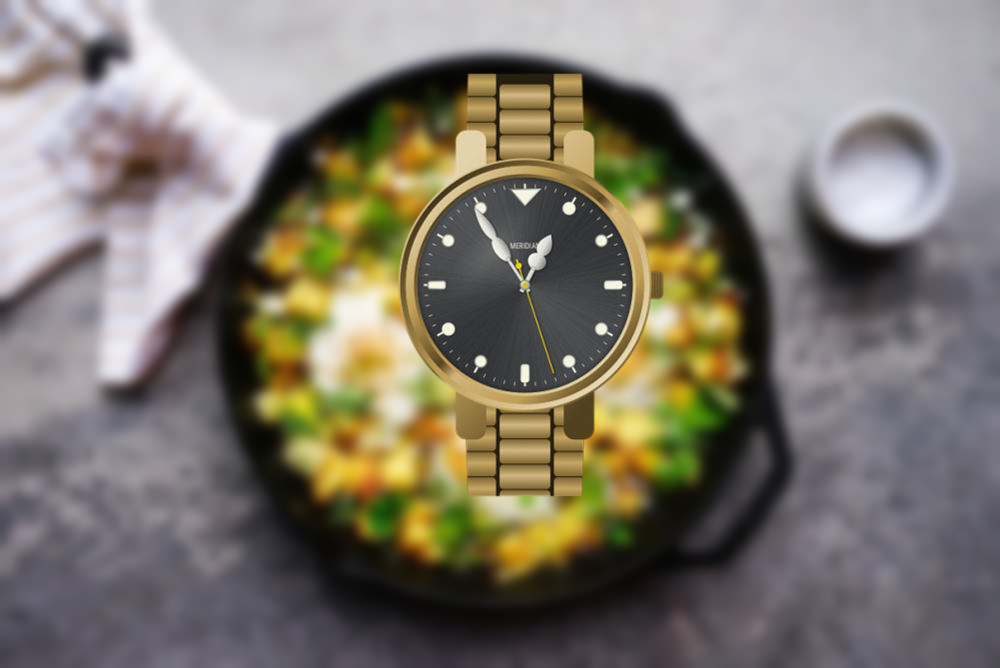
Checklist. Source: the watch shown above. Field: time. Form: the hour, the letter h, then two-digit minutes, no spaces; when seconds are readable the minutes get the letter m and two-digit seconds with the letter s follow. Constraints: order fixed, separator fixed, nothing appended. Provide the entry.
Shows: 12h54m27s
